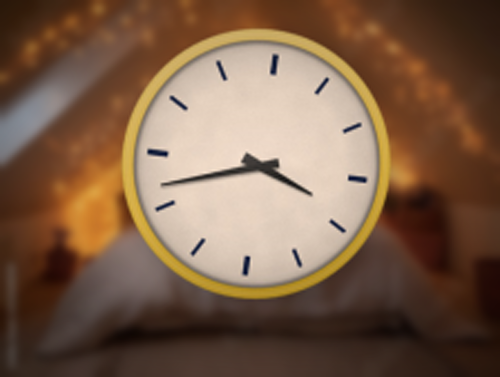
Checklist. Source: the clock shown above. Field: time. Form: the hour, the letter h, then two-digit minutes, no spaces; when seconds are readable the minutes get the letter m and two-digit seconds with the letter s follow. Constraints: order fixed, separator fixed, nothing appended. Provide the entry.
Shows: 3h42
